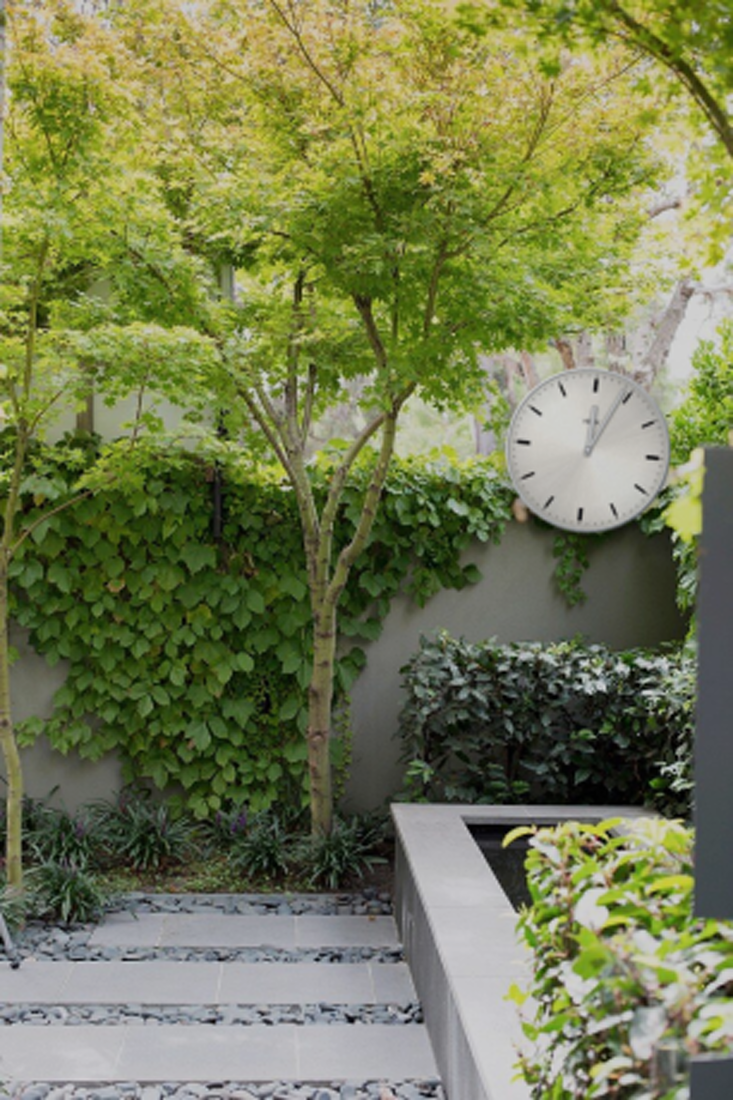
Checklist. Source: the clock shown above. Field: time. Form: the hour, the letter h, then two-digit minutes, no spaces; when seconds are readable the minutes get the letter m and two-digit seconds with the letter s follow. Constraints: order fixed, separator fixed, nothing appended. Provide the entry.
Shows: 12h04
